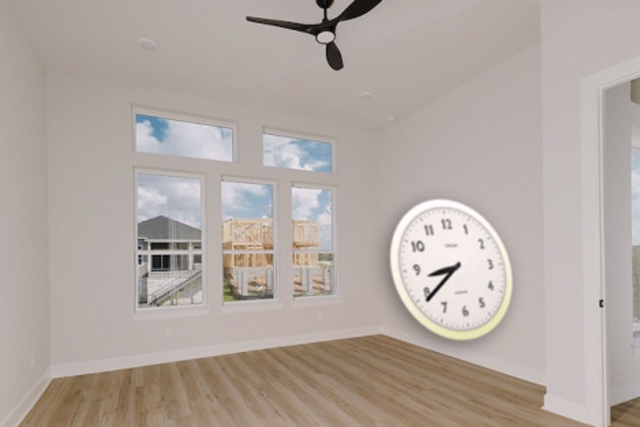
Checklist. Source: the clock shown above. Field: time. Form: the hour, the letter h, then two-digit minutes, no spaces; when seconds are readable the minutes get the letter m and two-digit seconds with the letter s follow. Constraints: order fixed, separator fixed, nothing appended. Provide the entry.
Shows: 8h39
